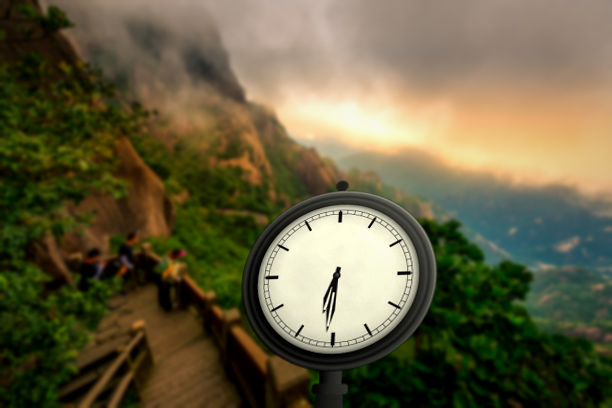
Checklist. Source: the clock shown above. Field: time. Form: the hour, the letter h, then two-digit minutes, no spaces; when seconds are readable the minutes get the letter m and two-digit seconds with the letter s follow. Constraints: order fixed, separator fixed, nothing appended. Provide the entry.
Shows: 6h31
